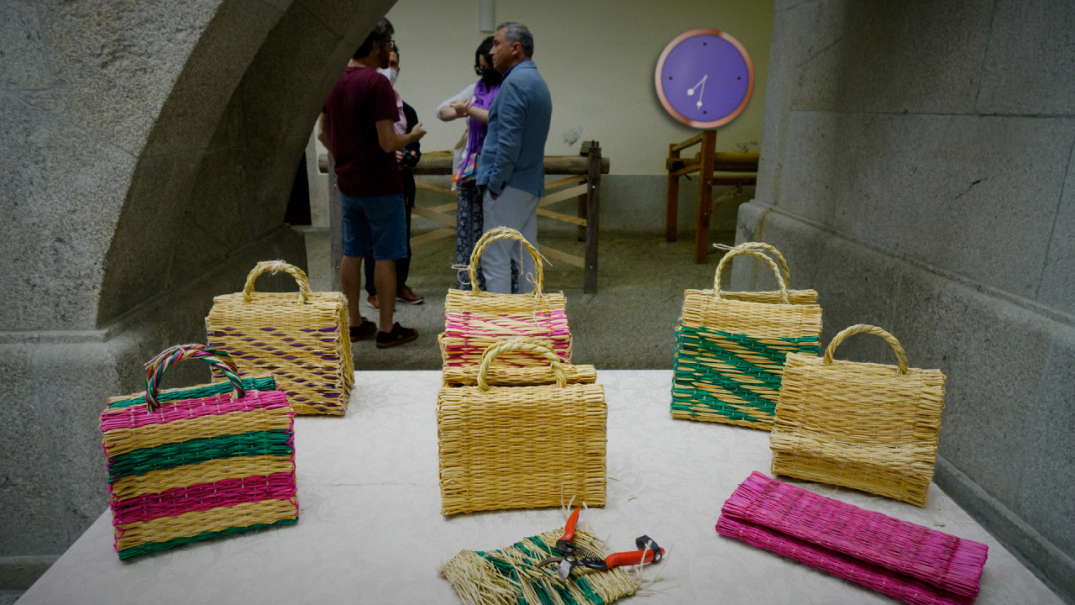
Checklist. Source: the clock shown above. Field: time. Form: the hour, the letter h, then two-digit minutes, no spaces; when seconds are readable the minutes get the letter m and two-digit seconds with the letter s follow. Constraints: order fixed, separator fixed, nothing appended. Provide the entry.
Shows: 7h32
